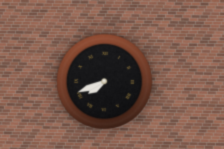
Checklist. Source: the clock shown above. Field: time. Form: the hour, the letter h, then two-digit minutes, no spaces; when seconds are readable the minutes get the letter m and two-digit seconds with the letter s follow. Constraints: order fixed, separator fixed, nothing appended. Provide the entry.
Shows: 7h41
